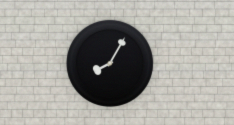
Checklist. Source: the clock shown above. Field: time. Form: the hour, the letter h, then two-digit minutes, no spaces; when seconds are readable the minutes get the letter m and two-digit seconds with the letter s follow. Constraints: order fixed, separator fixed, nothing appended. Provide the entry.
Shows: 8h05
